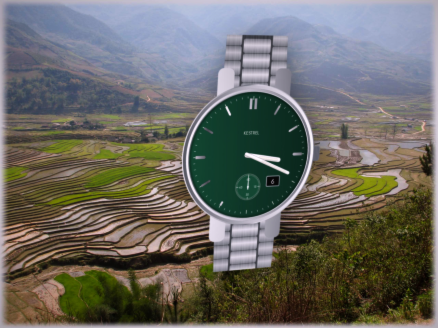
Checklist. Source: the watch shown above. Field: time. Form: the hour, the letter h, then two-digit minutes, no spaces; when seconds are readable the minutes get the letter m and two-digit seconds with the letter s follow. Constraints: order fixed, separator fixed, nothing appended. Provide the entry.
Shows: 3h19
